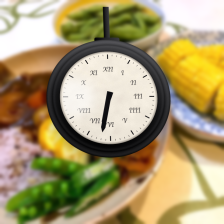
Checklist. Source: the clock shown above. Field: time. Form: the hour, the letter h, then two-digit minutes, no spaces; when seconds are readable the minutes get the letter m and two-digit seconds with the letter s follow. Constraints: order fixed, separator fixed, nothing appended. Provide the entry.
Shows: 6h32
